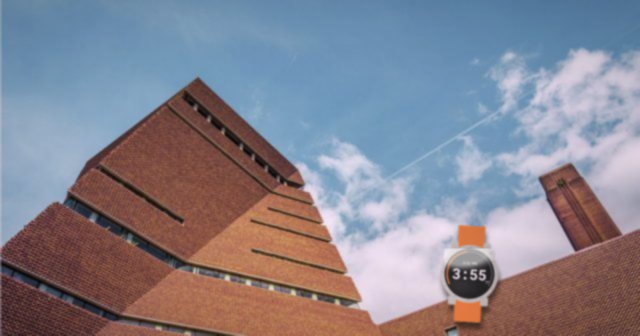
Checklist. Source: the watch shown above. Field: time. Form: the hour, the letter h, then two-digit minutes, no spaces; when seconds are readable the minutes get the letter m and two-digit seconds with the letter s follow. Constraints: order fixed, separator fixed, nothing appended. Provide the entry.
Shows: 3h55
